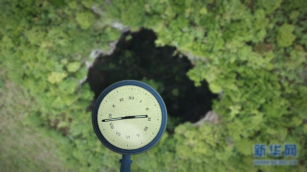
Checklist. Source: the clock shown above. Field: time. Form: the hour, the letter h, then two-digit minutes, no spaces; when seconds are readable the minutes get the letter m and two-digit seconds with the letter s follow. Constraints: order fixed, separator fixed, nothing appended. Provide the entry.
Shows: 2h43
